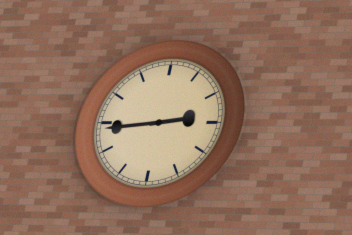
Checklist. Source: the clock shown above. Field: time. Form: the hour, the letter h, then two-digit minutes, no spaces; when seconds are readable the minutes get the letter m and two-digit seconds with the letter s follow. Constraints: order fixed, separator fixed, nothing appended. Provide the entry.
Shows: 2h44
